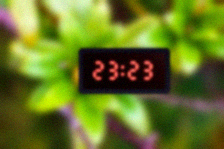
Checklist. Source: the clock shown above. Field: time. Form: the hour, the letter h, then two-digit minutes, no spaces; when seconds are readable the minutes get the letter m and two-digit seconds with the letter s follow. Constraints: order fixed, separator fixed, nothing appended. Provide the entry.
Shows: 23h23
